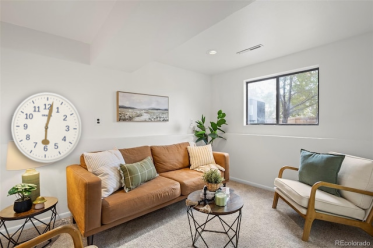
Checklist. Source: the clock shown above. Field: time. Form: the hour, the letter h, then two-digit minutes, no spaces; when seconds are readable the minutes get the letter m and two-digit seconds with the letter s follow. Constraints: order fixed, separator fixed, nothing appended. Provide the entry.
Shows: 6h02
